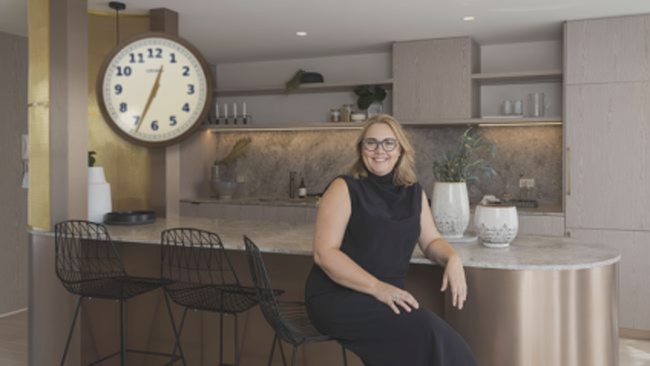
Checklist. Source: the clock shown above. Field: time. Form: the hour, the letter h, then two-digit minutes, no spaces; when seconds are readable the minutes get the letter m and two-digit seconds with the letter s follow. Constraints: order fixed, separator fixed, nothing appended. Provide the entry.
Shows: 12h34
